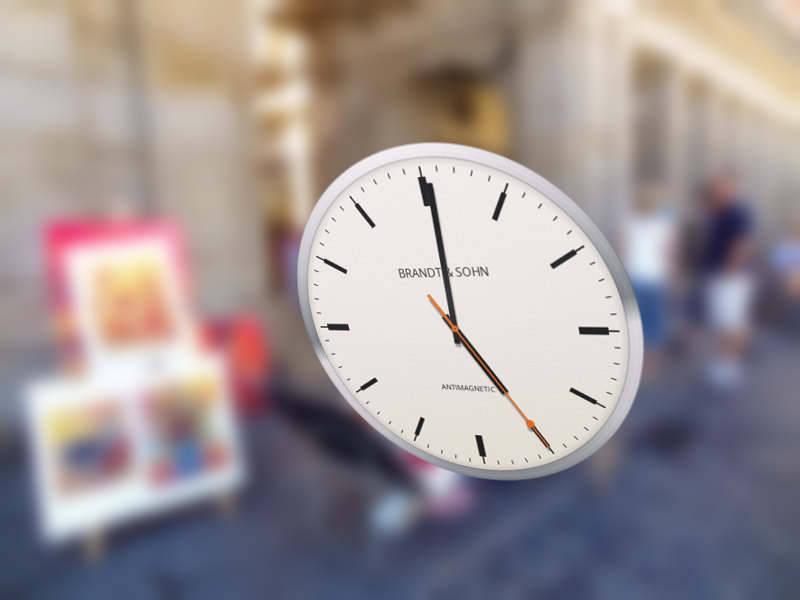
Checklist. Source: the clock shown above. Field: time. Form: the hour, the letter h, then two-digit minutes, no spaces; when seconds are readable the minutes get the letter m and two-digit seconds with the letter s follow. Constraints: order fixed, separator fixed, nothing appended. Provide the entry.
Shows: 5h00m25s
